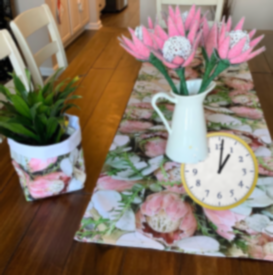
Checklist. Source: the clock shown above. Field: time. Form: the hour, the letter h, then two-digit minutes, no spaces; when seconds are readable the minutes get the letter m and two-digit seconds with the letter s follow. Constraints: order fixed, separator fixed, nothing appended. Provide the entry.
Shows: 1h01
